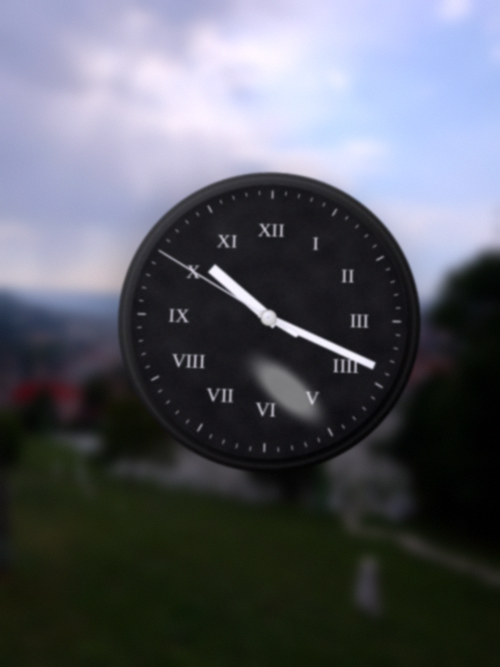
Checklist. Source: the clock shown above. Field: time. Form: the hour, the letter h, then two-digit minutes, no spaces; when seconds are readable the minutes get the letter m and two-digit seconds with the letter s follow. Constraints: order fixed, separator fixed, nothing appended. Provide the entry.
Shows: 10h18m50s
